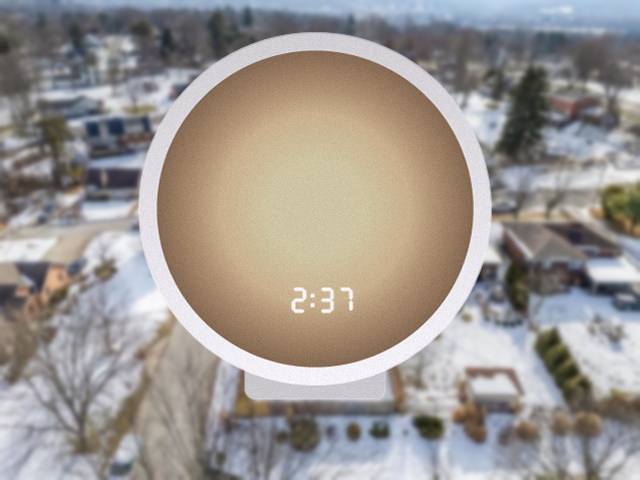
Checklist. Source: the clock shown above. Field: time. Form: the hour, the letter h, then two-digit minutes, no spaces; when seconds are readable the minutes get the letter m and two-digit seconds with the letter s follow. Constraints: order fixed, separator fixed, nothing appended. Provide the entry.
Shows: 2h37
